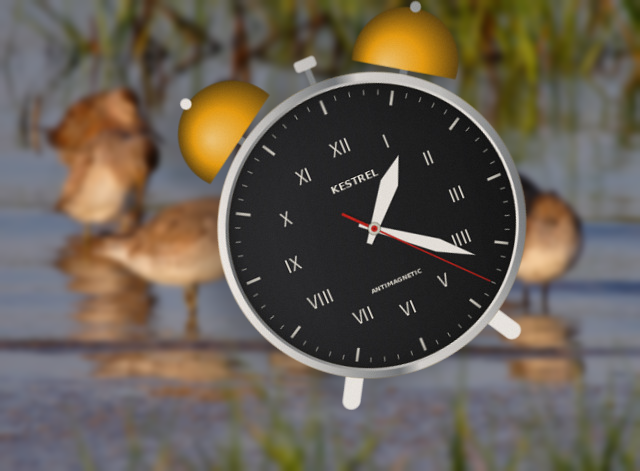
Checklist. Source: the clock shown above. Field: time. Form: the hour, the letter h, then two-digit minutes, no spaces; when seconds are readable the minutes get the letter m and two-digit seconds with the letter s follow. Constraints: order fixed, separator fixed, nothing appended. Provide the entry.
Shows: 1h21m23s
